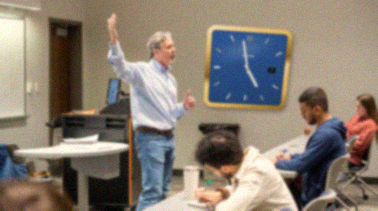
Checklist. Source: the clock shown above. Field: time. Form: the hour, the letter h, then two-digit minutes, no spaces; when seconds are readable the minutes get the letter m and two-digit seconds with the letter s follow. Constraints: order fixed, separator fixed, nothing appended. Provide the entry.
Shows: 4h58
